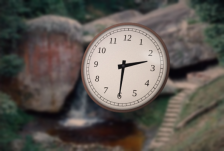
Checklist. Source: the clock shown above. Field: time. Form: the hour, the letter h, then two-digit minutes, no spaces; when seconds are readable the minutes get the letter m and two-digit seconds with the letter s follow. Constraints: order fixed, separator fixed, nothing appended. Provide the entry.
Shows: 2h30
